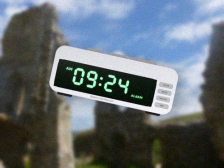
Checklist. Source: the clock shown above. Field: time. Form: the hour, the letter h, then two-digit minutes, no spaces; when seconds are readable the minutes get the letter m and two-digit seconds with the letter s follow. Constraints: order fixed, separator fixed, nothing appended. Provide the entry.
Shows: 9h24
